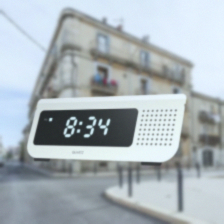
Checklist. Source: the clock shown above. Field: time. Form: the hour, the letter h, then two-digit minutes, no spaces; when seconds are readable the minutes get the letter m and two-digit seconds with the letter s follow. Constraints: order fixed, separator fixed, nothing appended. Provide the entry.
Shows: 8h34
